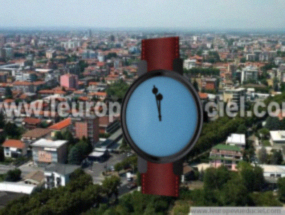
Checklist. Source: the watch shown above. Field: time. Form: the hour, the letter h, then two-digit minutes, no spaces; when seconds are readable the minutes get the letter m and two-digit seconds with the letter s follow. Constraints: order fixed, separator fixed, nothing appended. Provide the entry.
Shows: 11h58
